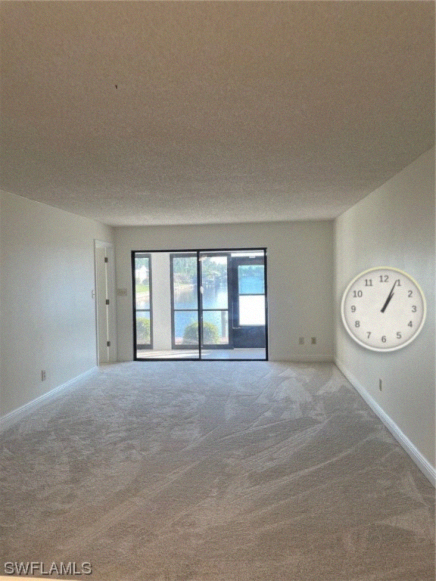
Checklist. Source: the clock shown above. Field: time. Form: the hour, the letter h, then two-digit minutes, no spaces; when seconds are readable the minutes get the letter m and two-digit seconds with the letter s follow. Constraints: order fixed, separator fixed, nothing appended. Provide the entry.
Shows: 1h04
